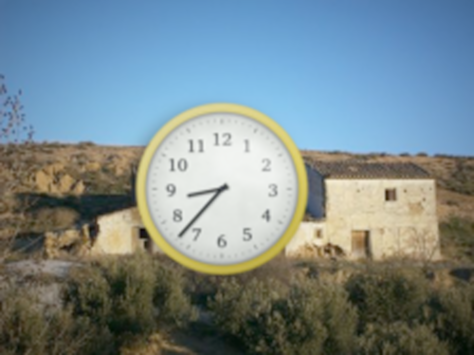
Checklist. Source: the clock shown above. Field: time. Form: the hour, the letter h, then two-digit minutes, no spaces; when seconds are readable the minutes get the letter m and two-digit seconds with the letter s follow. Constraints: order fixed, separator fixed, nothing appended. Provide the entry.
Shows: 8h37
